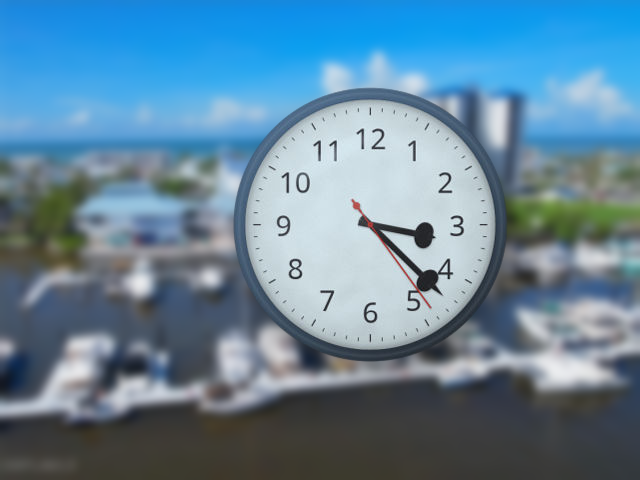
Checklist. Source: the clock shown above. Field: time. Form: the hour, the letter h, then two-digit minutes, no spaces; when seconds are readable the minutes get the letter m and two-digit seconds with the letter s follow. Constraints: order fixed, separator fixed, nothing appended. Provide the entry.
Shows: 3h22m24s
